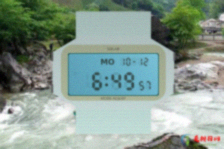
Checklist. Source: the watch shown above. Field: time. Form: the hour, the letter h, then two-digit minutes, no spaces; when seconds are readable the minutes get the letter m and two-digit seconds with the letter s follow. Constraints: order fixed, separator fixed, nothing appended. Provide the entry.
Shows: 6h49
